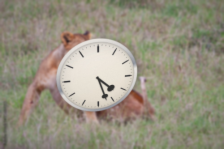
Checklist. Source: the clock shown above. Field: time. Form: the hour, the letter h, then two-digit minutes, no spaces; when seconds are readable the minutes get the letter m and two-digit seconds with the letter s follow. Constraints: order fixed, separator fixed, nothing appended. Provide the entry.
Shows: 4h27
